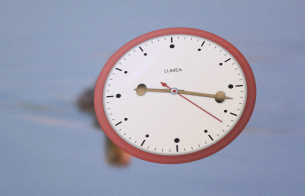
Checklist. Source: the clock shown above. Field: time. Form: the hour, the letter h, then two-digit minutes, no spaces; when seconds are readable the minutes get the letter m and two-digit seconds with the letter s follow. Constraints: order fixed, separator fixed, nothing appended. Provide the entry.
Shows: 9h17m22s
